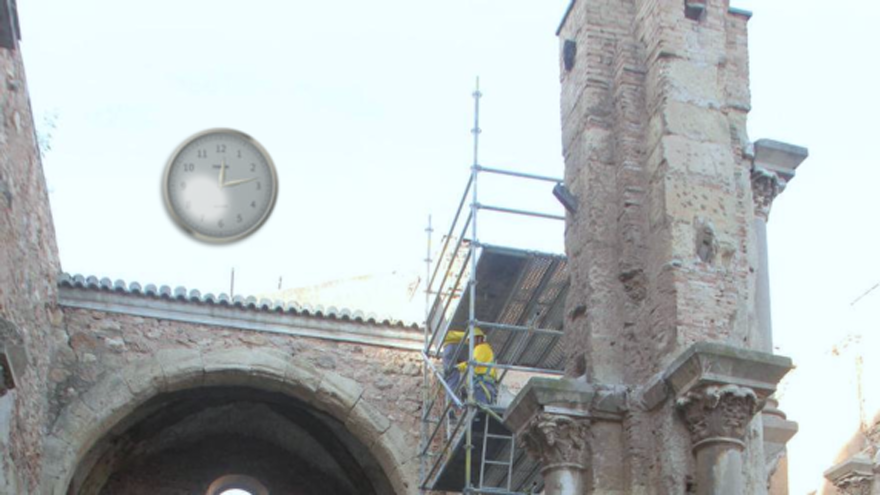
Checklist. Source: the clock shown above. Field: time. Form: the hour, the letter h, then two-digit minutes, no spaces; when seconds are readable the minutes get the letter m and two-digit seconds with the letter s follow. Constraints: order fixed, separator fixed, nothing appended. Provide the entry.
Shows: 12h13
